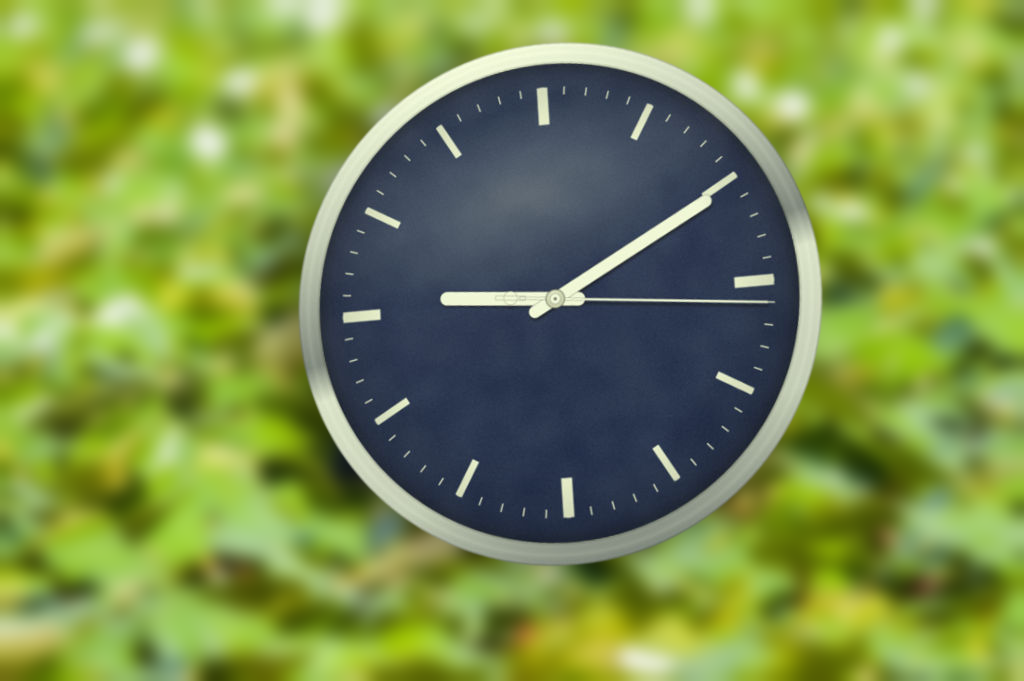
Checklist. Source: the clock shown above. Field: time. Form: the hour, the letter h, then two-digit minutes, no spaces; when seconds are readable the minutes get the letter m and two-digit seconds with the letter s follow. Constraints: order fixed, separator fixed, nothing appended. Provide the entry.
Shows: 9h10m16s
